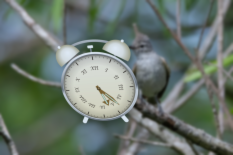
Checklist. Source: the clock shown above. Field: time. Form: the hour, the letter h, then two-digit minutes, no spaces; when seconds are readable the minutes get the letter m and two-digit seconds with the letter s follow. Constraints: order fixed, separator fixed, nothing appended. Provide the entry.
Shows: 5h23
